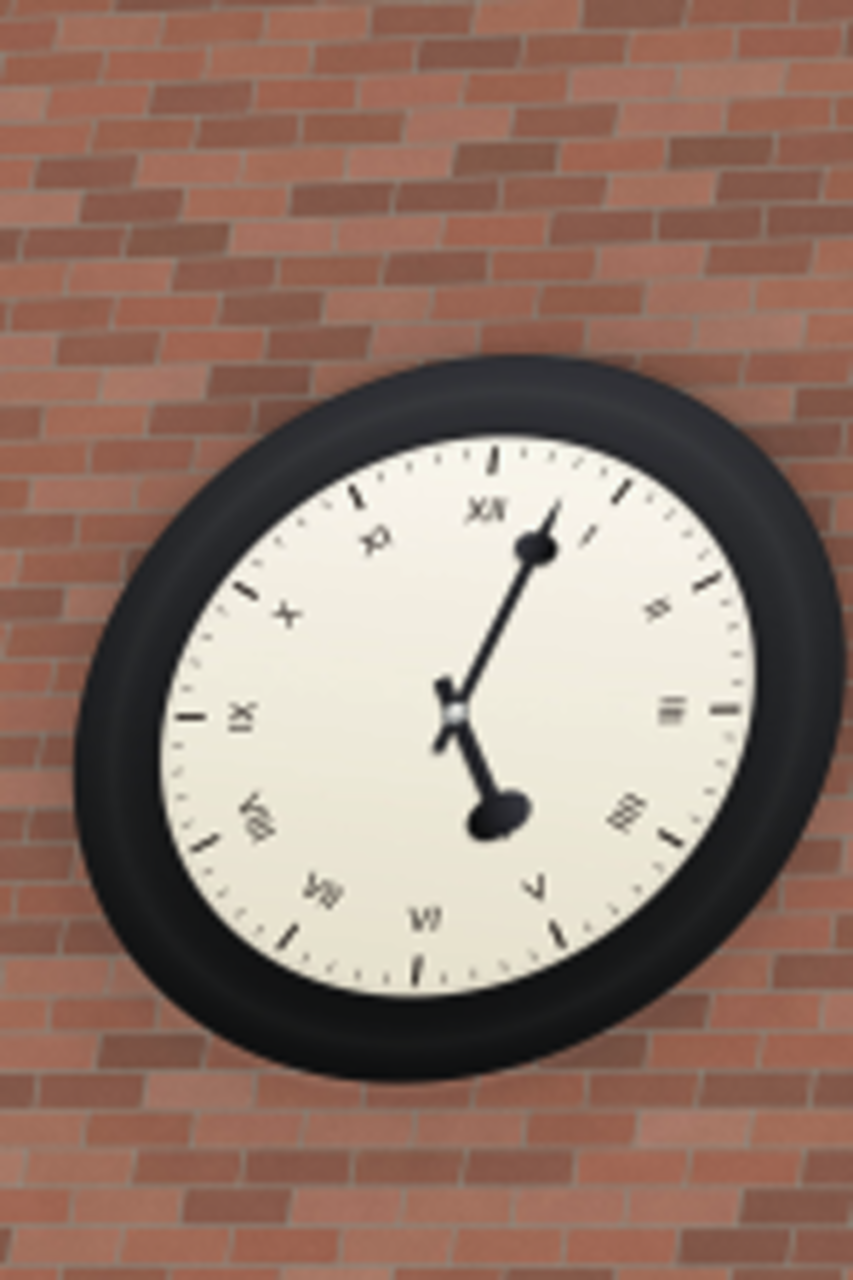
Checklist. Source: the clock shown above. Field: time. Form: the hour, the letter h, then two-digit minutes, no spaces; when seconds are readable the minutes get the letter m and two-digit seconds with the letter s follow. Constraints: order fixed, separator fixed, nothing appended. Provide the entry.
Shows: 5h03
